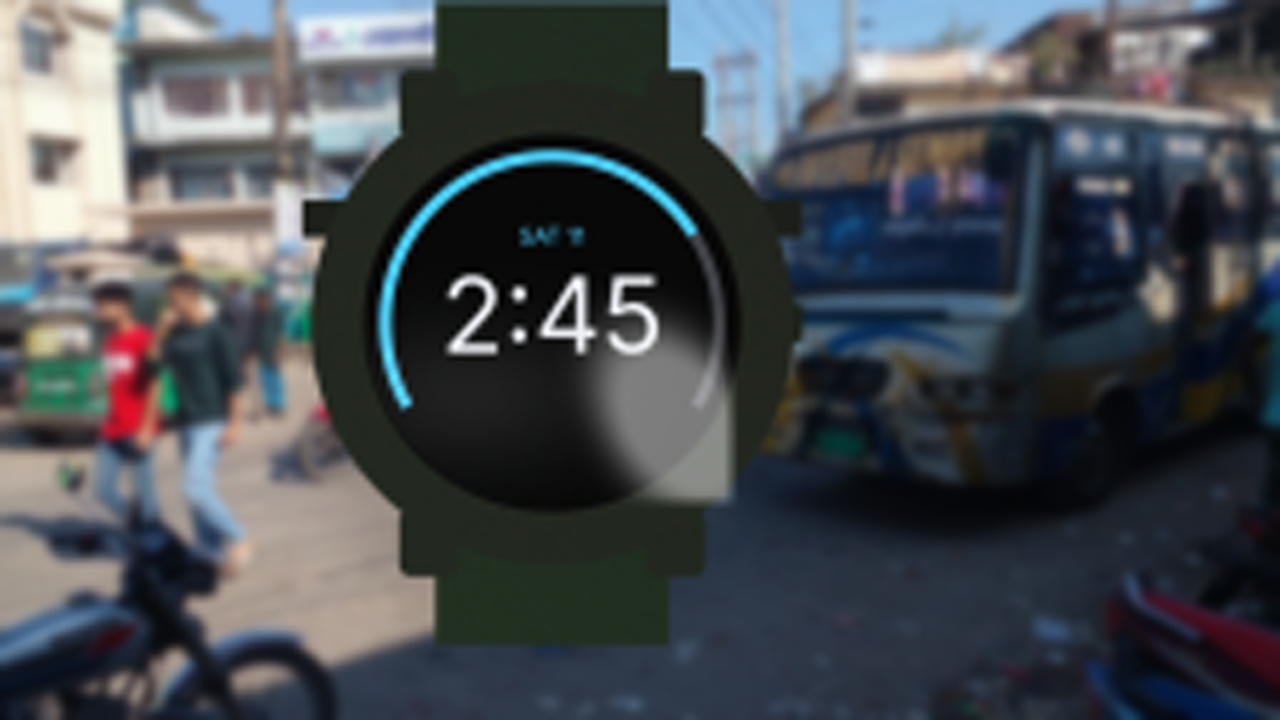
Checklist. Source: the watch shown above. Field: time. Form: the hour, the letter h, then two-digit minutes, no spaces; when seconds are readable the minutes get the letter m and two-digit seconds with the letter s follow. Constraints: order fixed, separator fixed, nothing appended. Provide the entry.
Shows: 2h45
